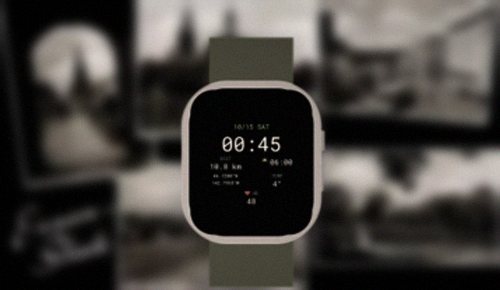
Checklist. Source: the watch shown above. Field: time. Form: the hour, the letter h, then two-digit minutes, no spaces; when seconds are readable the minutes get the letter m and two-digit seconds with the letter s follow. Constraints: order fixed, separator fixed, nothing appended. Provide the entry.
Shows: 0h45
